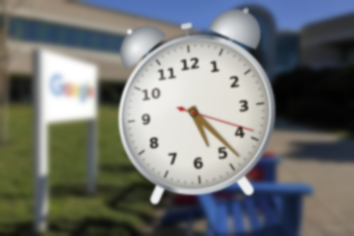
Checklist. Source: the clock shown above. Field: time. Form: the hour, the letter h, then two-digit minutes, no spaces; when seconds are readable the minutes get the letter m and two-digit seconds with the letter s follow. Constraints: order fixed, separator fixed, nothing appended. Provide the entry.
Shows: 5h23m19s
